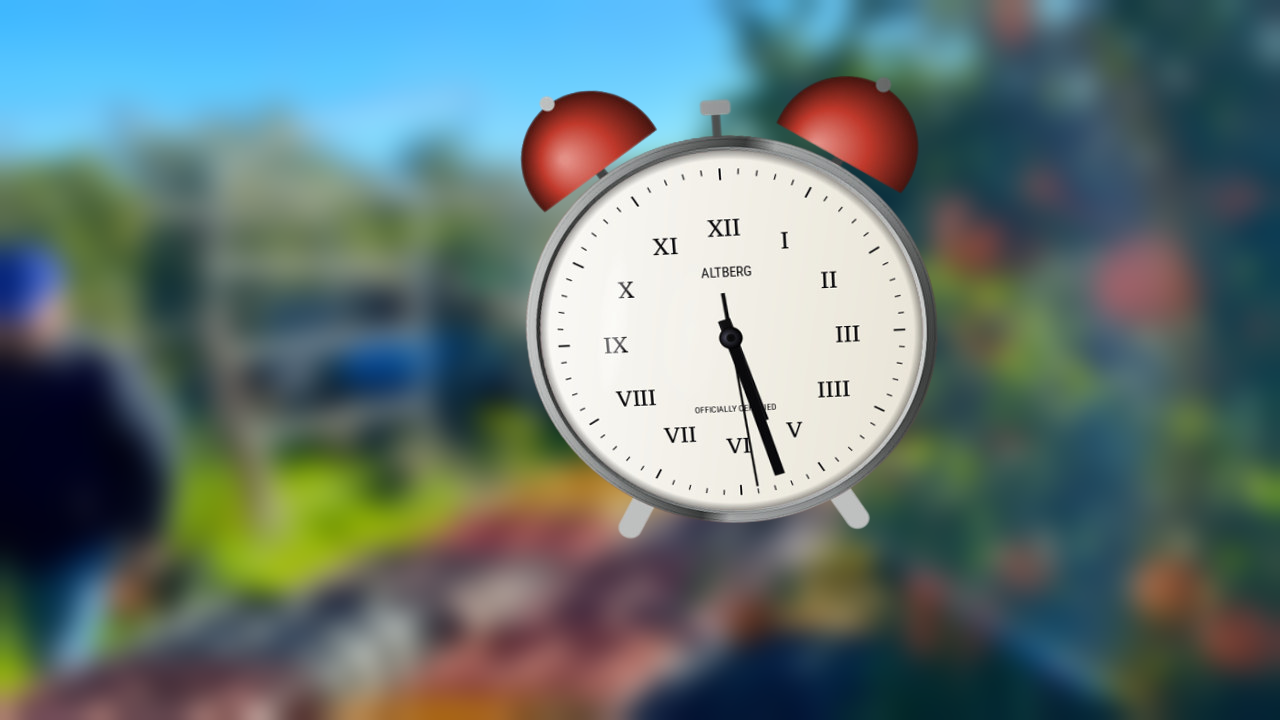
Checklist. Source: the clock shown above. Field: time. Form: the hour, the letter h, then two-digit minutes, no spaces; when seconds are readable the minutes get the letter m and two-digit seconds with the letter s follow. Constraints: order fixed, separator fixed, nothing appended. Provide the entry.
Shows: 5h27m29s
